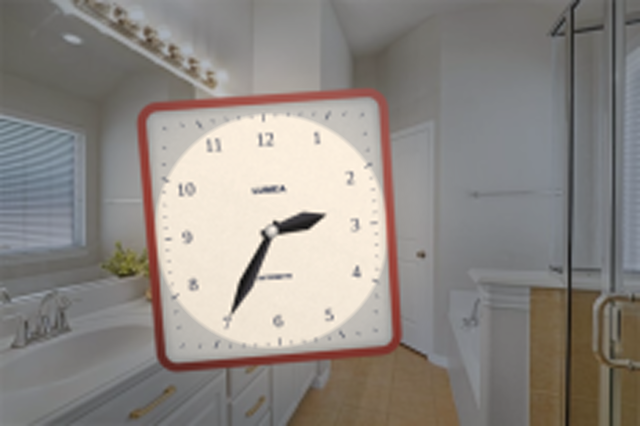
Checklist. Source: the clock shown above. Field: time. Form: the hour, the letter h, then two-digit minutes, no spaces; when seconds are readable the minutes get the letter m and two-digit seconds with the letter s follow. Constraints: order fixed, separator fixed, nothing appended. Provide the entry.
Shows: 2h35
